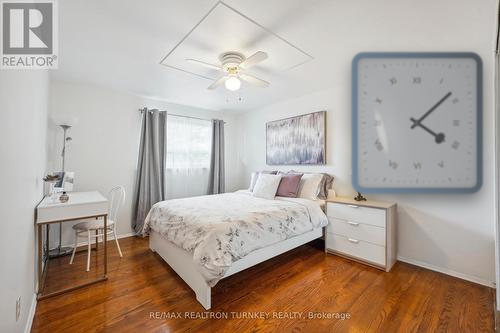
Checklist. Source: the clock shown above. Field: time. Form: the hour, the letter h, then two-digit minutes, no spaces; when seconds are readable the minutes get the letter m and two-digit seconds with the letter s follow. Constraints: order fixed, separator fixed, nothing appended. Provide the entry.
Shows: 4h08
